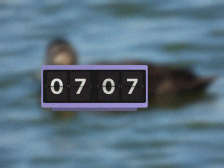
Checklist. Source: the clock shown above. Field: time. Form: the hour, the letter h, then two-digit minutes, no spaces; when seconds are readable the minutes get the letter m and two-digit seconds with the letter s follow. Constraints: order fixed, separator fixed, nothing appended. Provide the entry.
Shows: 7h07
